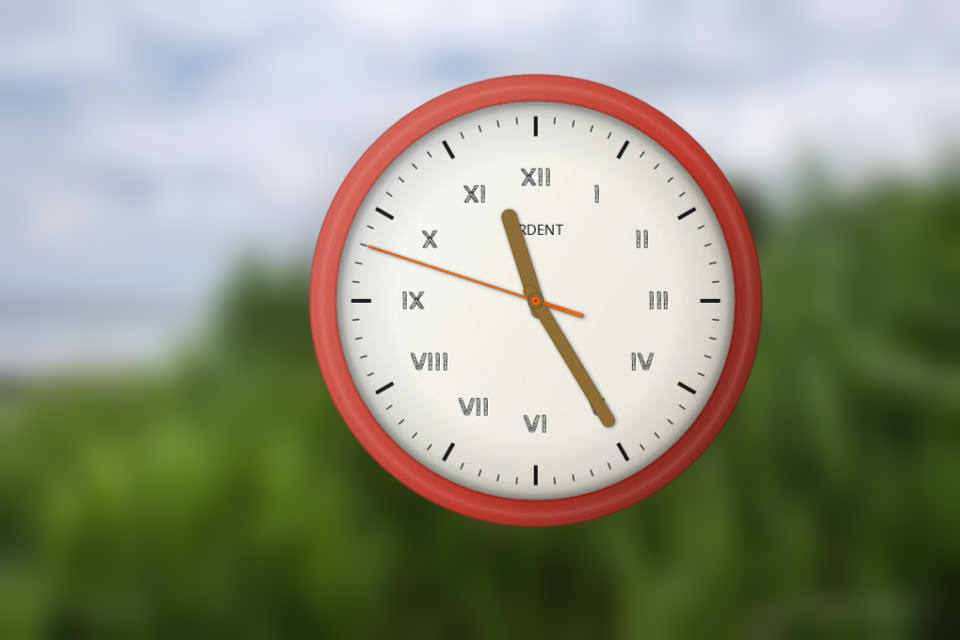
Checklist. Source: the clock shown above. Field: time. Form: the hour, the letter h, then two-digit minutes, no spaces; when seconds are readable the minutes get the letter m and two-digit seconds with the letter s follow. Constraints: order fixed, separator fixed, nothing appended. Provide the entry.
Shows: 11h24m48s
